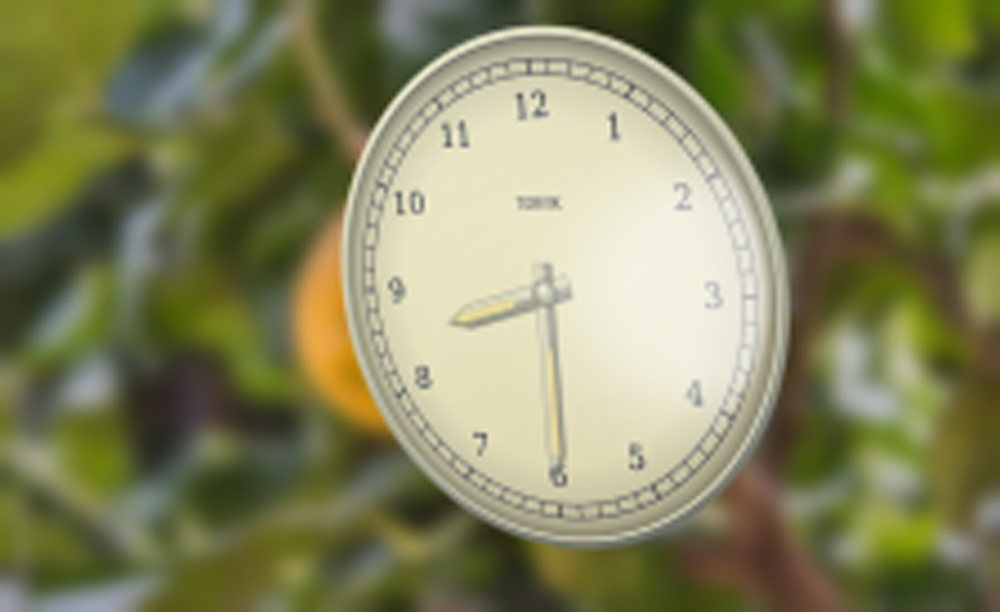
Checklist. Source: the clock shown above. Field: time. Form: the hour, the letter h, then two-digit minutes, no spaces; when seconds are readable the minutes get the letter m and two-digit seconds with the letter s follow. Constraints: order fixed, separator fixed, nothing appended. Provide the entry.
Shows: 8h30
